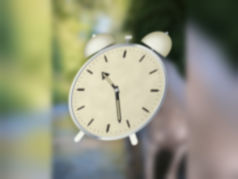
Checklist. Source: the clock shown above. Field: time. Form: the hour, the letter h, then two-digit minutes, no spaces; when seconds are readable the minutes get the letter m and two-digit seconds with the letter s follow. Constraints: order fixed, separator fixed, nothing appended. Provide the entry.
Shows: 10h27
